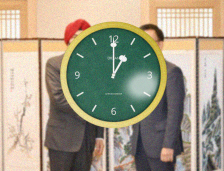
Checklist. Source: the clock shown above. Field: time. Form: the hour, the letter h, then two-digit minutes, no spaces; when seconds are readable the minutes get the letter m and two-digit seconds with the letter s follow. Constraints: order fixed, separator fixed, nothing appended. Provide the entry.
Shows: 1h00
